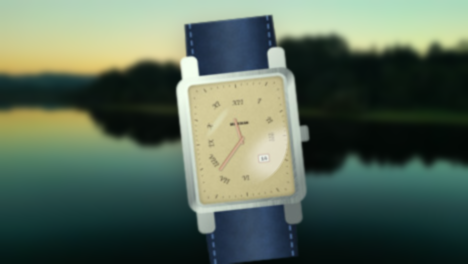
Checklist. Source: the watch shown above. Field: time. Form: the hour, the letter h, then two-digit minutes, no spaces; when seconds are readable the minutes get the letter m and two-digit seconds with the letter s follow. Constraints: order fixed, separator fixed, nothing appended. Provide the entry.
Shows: 11h37
